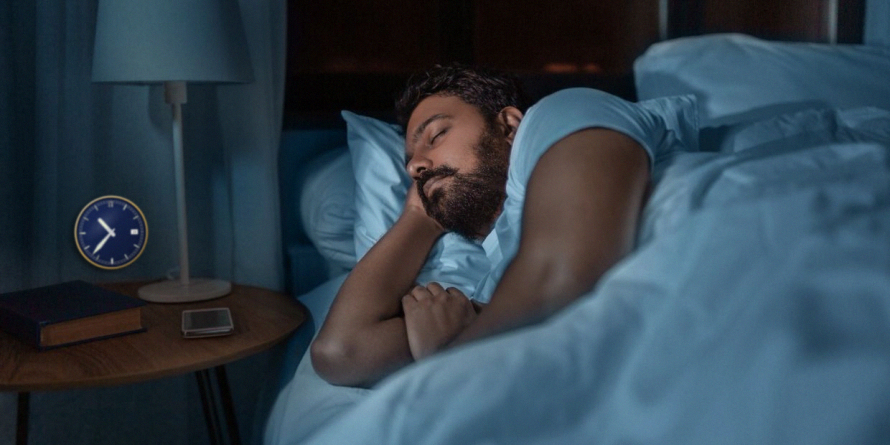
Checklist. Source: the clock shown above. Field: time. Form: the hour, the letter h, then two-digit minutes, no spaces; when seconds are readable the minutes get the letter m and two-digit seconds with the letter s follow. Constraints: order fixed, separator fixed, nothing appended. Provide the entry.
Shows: 10h37
